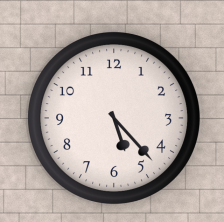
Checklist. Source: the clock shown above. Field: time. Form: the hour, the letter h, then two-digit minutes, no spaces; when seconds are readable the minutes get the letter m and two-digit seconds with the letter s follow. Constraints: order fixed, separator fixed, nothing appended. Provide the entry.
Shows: 5h23
